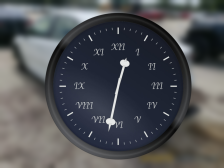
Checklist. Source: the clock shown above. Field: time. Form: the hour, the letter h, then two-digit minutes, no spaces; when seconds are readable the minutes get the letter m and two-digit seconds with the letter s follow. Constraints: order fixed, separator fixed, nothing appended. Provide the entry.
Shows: 12h32
